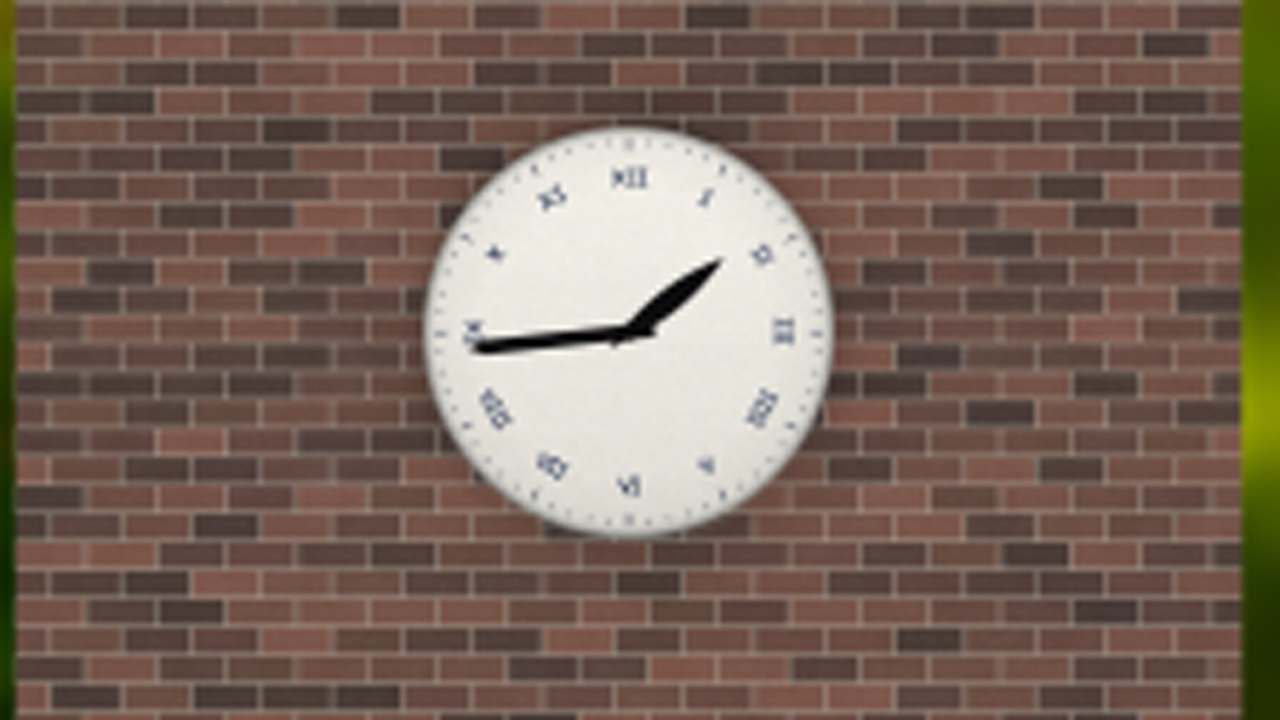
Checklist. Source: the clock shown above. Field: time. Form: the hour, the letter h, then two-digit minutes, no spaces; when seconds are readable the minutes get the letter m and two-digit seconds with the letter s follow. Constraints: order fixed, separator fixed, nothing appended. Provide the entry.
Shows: 1h44
